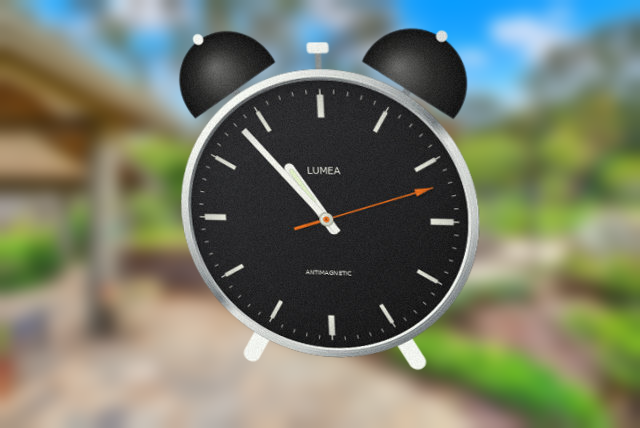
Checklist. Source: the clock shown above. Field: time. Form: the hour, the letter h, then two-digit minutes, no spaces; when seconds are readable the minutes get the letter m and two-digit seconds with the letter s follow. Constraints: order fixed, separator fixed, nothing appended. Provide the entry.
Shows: 10h53m12s
